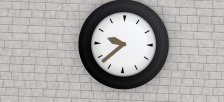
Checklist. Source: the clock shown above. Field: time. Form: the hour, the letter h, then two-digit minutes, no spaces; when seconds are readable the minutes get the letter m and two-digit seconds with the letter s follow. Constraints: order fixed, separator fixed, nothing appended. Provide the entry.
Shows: 9h38
